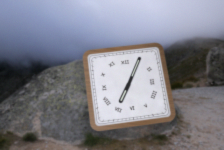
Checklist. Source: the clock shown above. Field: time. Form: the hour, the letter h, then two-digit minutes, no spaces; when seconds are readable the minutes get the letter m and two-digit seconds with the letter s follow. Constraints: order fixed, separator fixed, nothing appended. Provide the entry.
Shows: 7h05
